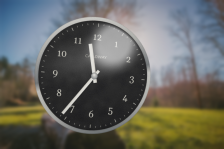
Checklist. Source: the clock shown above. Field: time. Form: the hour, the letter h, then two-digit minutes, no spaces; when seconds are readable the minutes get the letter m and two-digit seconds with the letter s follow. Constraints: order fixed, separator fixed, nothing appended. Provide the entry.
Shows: 11h36
